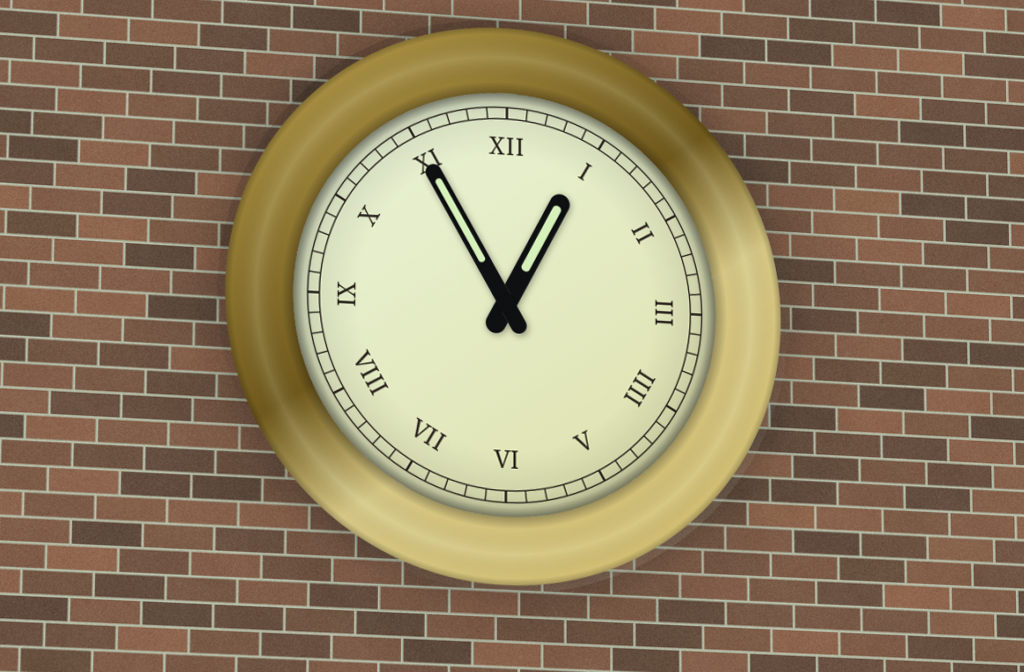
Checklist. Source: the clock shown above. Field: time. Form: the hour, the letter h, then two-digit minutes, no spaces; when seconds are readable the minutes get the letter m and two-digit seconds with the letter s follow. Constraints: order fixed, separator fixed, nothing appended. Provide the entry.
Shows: 12h55
